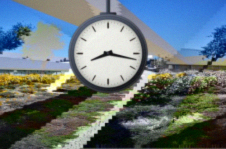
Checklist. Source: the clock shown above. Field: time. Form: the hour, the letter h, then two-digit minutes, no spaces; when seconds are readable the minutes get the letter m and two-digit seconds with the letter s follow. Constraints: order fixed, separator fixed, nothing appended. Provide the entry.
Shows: 8h17
